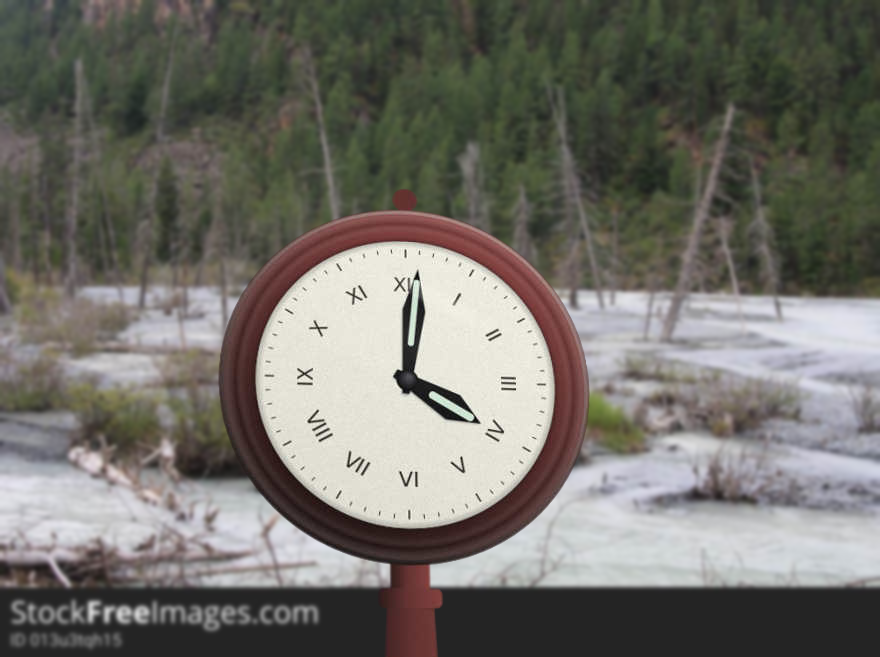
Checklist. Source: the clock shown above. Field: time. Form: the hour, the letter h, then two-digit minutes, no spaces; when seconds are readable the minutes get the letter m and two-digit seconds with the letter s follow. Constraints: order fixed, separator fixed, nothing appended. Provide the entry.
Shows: 4h01
